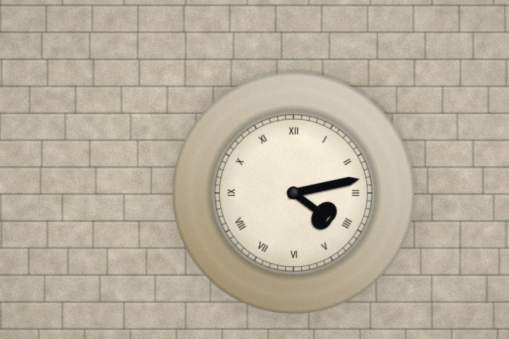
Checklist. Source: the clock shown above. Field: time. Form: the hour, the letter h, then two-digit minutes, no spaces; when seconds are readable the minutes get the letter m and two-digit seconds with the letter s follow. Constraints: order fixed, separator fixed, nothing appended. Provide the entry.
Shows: 4h13
